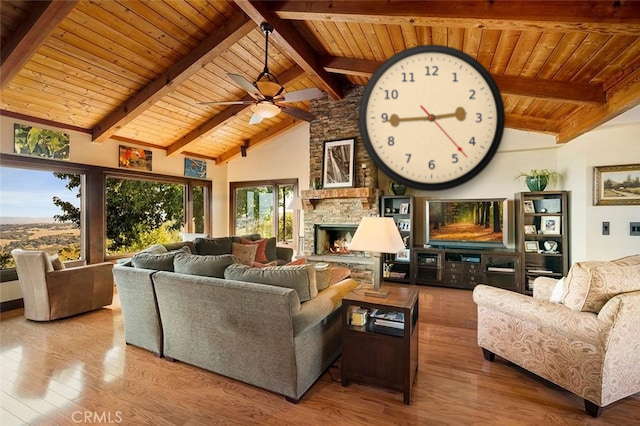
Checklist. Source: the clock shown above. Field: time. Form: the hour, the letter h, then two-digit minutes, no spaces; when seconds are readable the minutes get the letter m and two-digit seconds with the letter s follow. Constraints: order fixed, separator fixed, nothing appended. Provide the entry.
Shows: 2h44m23s
